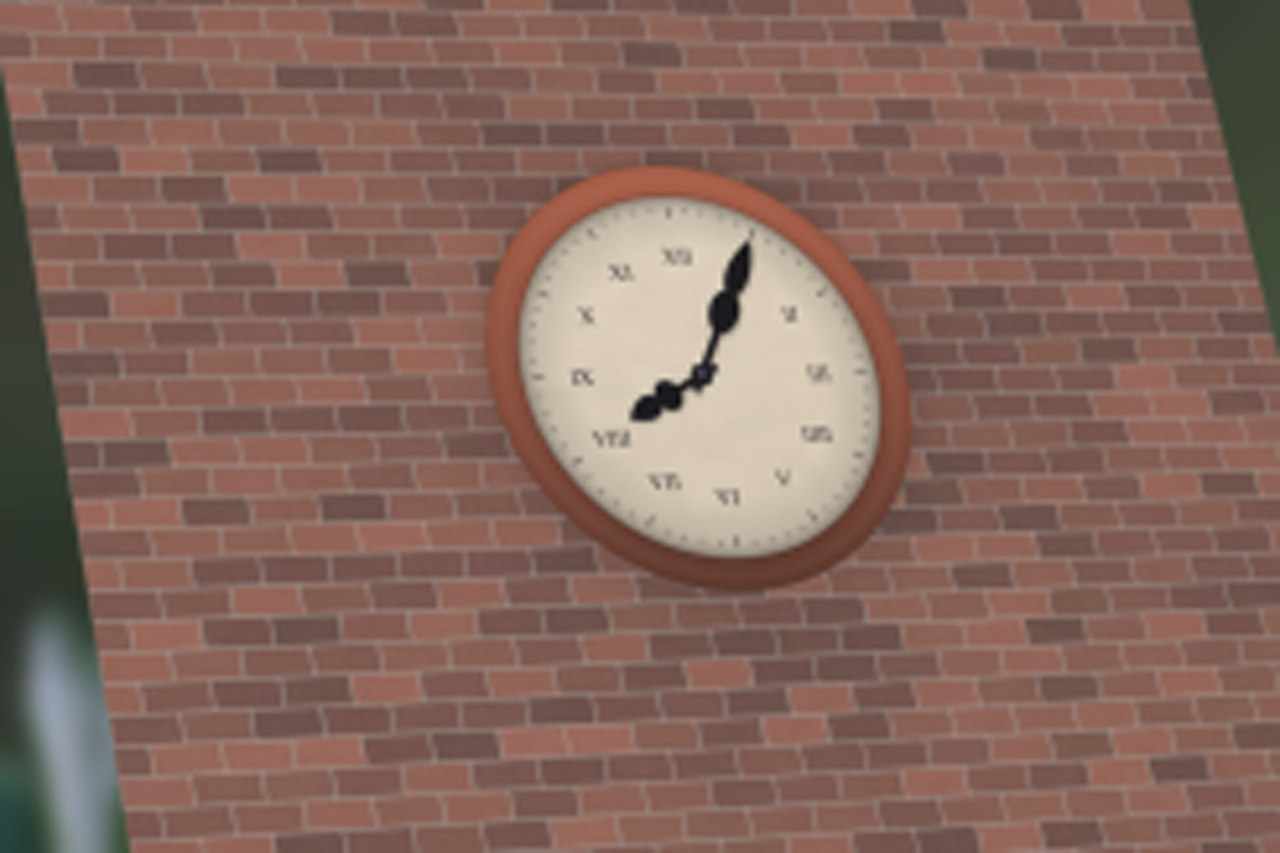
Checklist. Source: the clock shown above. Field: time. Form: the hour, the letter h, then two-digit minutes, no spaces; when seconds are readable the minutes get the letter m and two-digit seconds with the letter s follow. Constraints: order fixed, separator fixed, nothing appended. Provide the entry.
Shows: 8h05
